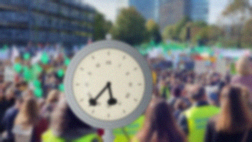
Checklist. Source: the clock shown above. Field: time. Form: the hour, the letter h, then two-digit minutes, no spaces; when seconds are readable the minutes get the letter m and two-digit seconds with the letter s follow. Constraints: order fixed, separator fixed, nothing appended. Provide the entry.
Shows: 5h37
